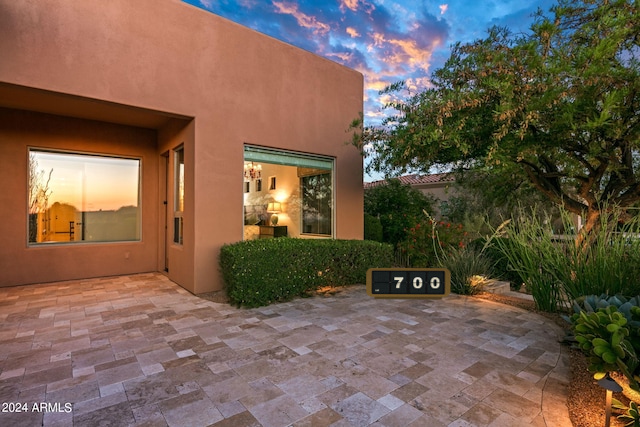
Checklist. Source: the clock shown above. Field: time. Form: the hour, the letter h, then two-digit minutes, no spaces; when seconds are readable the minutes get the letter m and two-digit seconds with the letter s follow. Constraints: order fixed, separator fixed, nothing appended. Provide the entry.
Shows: 7h00
